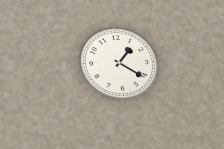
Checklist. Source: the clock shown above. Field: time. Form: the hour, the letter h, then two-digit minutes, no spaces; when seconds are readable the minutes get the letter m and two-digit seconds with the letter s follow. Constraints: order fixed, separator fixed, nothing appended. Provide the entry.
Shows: 1h21
